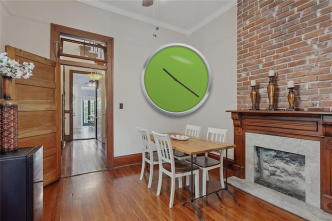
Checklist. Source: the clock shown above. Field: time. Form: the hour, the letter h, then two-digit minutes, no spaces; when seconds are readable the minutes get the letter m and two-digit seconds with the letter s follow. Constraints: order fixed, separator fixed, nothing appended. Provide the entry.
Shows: 10h21
